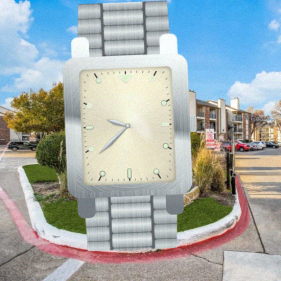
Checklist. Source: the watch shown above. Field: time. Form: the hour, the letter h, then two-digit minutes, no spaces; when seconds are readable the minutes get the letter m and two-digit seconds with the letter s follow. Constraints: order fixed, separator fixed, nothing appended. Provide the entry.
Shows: 9h38
